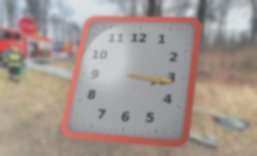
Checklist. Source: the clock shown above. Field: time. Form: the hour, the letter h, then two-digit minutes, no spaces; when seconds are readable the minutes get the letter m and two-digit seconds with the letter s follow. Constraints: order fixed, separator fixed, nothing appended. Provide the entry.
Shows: 3h16
